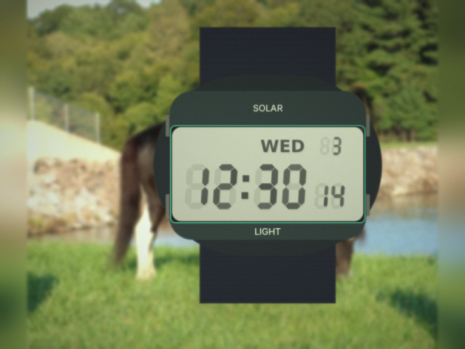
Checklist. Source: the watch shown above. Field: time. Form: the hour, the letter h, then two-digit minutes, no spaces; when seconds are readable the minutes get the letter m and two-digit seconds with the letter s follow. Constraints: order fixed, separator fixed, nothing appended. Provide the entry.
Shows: 12h30m14s
